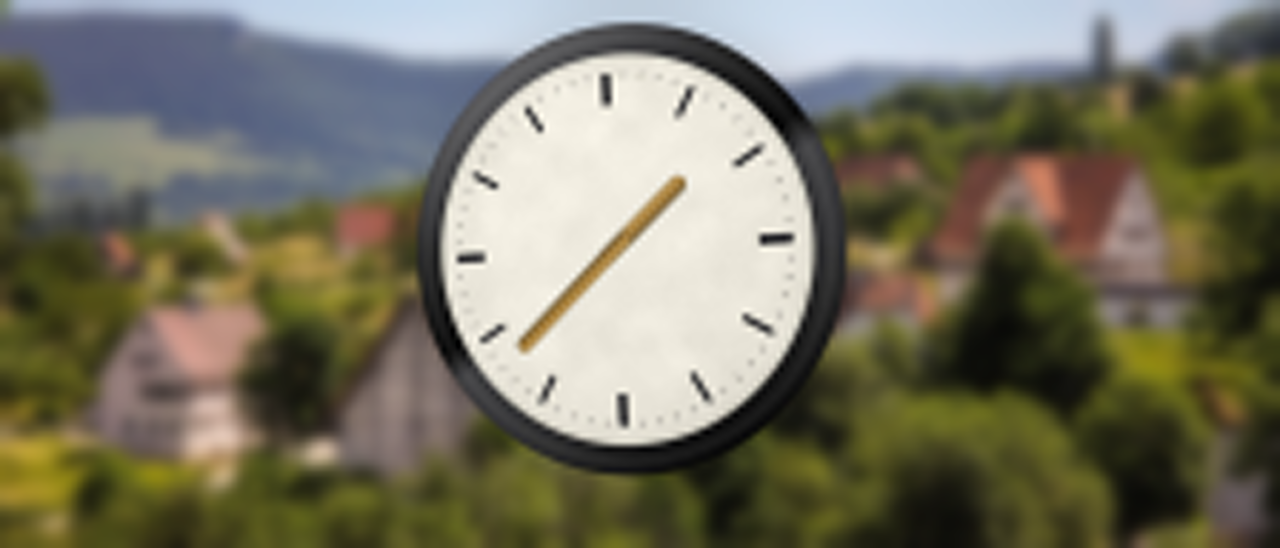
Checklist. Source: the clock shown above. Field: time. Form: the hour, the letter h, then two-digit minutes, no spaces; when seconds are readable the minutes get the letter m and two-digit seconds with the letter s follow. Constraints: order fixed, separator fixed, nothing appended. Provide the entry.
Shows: 1h38
